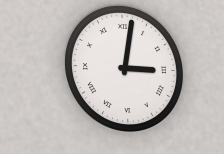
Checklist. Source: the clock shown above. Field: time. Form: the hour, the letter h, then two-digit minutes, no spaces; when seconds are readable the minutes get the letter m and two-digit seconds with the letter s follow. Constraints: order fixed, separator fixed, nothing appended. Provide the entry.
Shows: 3h02
